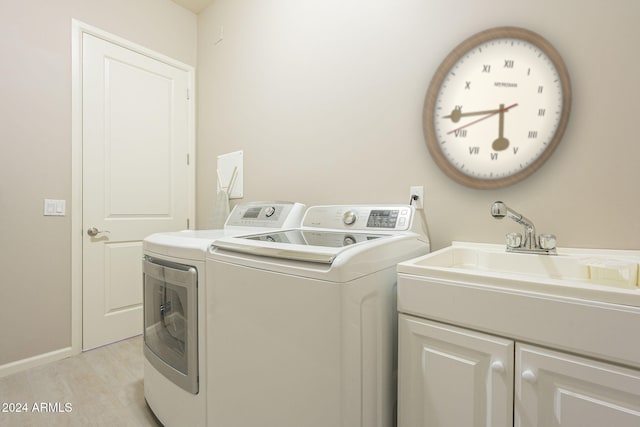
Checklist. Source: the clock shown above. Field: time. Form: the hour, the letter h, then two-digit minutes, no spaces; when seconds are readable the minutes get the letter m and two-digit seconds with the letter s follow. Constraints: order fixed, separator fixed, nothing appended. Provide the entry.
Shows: 5h43m41s
